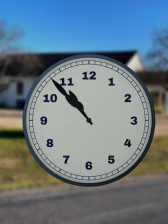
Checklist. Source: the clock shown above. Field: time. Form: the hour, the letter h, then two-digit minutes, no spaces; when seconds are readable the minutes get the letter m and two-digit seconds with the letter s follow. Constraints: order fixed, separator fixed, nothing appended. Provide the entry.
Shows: 10h53
